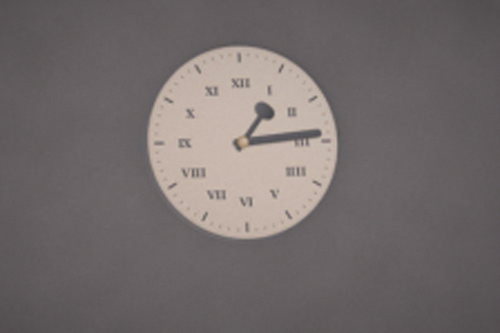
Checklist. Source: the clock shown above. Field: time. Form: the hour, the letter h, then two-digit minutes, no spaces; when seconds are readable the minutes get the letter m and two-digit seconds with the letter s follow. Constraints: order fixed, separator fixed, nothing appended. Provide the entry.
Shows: 1h14
